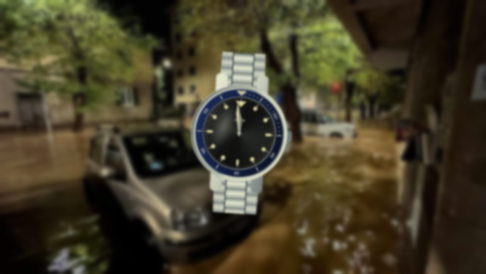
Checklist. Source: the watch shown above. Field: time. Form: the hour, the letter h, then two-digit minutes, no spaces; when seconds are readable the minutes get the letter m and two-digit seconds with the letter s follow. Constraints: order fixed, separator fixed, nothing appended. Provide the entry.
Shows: 11h59
